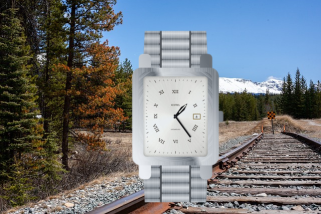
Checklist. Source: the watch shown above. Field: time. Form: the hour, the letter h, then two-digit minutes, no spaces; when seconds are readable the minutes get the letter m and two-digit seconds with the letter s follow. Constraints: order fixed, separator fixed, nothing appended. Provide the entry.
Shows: 1h24
